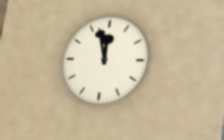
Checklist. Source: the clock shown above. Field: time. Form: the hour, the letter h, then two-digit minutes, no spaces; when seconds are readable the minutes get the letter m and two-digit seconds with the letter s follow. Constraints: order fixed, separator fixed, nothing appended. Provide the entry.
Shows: 11h57
